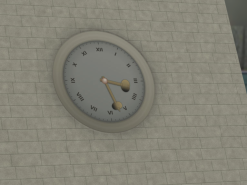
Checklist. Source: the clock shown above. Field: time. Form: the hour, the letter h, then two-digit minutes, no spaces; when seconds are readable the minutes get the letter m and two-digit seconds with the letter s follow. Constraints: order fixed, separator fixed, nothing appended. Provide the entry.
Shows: 3h27
